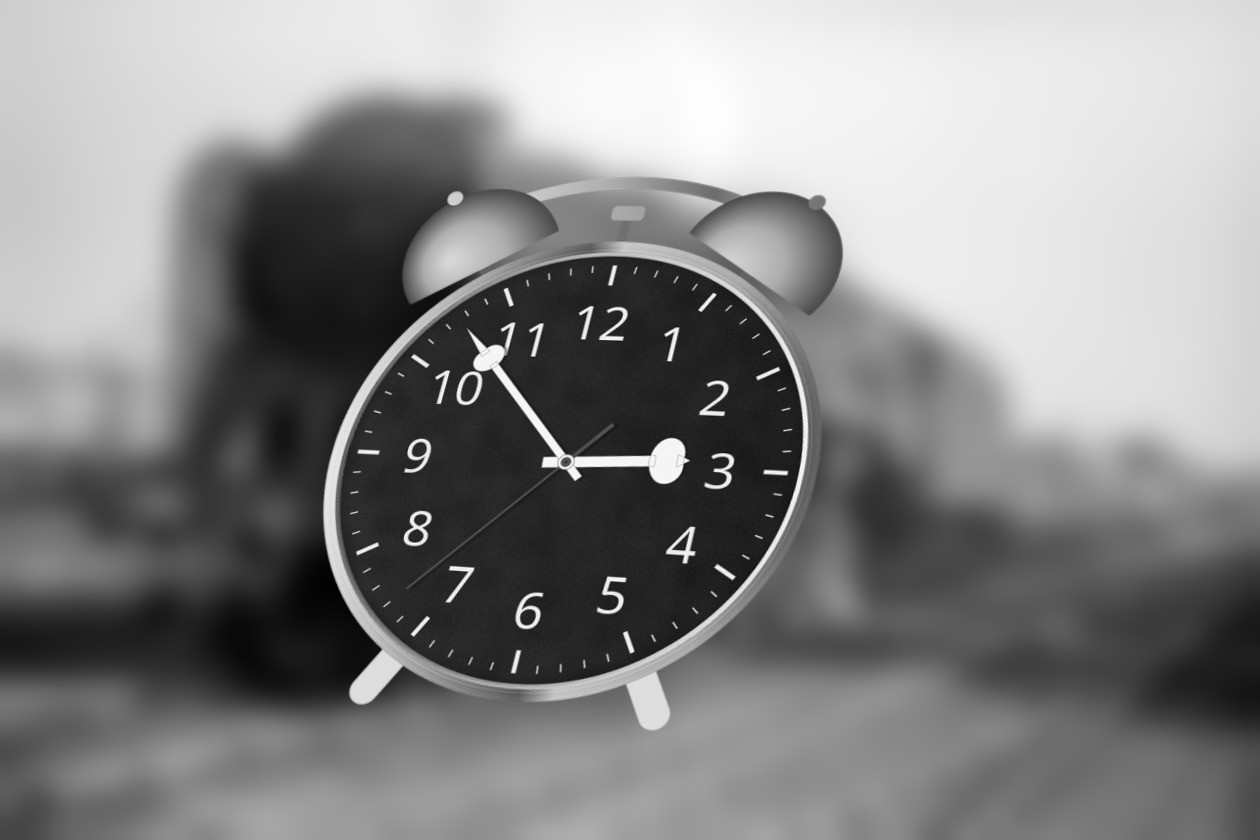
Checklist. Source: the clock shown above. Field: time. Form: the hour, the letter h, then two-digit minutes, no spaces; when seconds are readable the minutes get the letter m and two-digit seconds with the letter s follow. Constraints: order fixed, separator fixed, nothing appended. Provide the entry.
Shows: 2h52m37s
